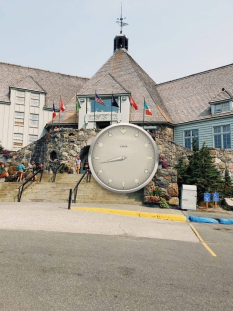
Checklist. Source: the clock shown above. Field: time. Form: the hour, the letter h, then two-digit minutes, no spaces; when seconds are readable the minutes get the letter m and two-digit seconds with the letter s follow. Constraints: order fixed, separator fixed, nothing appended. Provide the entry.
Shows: 8h43
